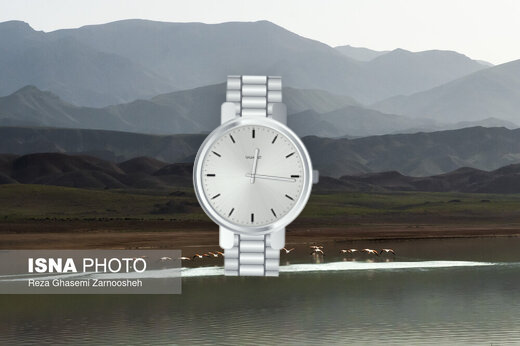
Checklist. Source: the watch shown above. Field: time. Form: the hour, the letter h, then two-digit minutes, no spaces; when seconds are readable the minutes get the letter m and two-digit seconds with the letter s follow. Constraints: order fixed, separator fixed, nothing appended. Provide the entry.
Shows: 12h16
